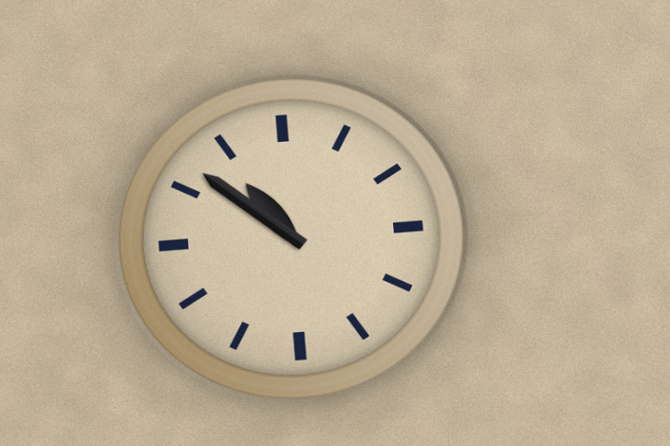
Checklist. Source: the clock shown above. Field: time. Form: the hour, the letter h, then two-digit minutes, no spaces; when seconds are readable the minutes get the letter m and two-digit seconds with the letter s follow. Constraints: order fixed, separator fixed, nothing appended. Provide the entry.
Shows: 10h52
